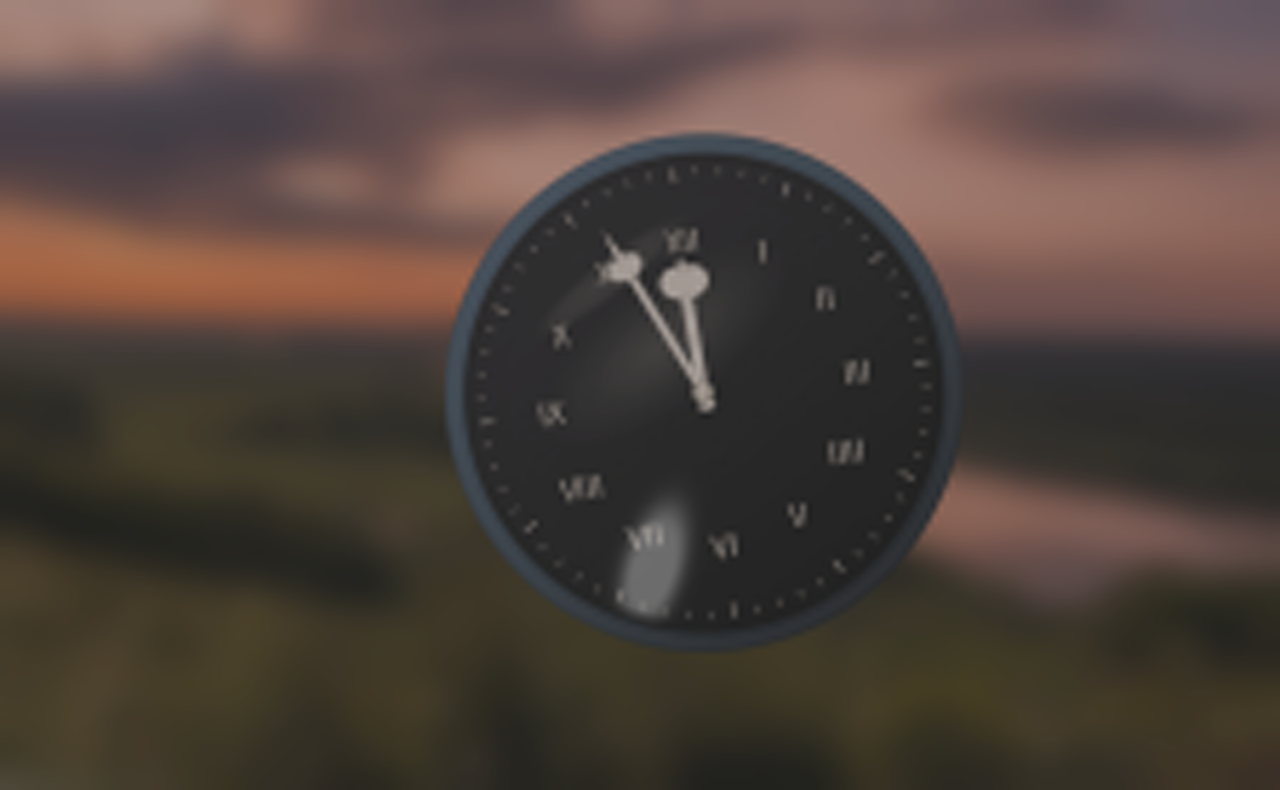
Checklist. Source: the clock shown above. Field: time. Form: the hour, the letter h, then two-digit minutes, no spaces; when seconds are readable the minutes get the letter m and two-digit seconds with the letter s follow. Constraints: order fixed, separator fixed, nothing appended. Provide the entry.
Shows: 11h56
